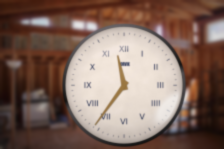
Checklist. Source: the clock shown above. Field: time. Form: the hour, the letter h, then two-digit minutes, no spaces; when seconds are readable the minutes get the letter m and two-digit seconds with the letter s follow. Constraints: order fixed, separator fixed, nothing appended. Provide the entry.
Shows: 11h36
